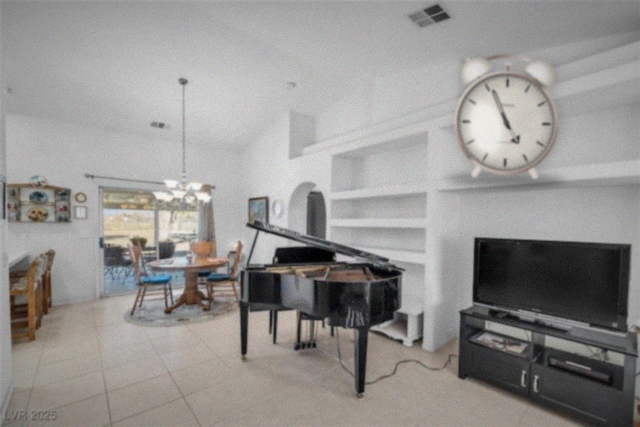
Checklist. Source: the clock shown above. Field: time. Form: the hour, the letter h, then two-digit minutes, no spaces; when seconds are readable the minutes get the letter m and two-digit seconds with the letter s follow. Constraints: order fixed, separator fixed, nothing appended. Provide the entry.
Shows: 4h56
